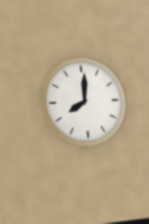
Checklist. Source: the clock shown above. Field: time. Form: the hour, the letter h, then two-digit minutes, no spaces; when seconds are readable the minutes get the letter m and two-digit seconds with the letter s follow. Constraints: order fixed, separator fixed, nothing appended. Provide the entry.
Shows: 8h01
